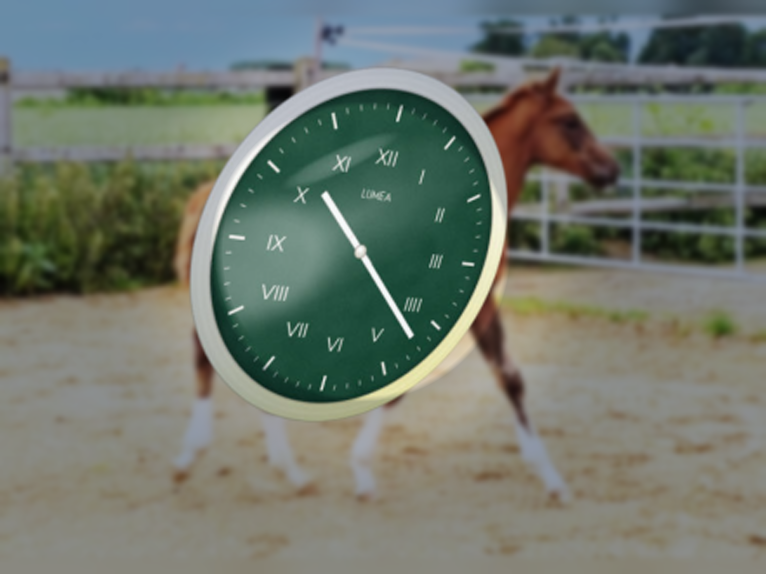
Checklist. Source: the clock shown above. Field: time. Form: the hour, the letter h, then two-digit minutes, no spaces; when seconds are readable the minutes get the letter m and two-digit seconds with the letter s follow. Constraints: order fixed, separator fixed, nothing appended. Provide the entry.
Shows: 10h22
